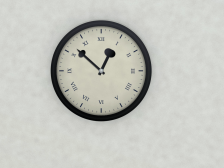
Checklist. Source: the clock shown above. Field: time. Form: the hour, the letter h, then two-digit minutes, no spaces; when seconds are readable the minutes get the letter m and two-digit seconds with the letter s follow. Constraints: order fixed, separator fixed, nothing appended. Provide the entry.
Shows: 12h52
